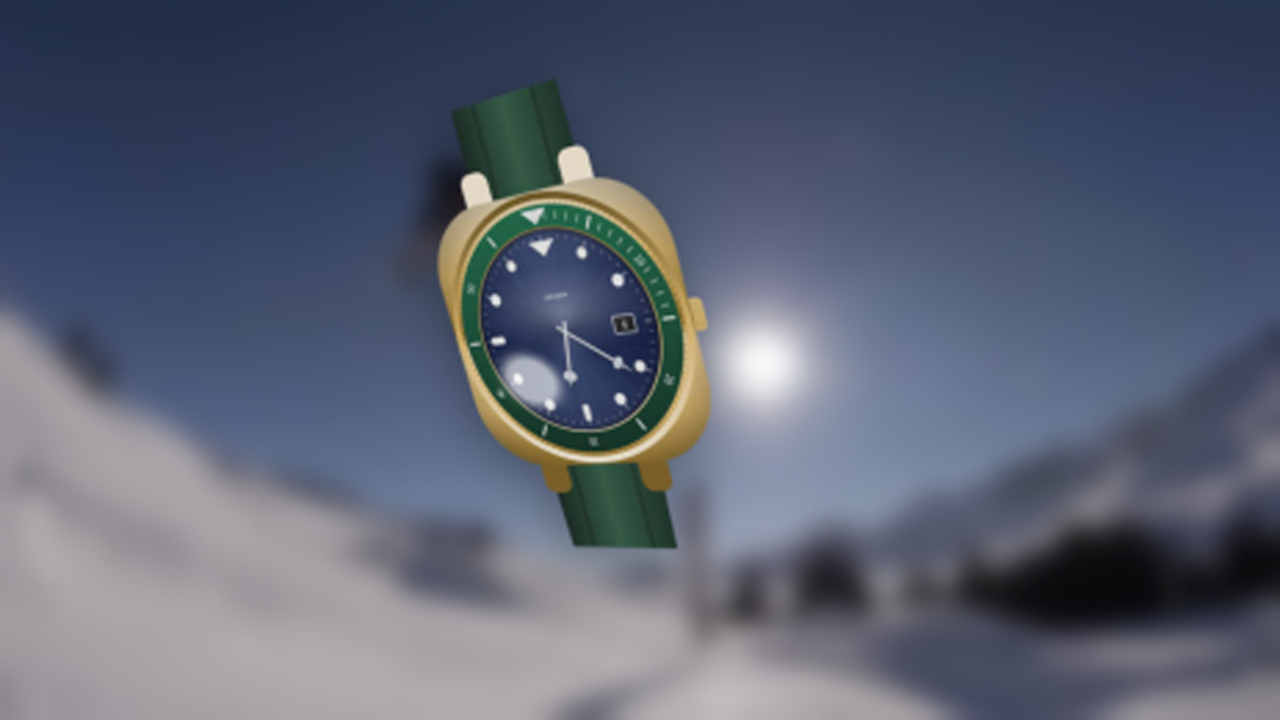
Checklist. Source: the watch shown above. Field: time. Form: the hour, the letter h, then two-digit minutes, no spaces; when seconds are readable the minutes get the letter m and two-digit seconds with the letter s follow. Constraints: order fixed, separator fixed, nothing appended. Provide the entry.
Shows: 6h21
